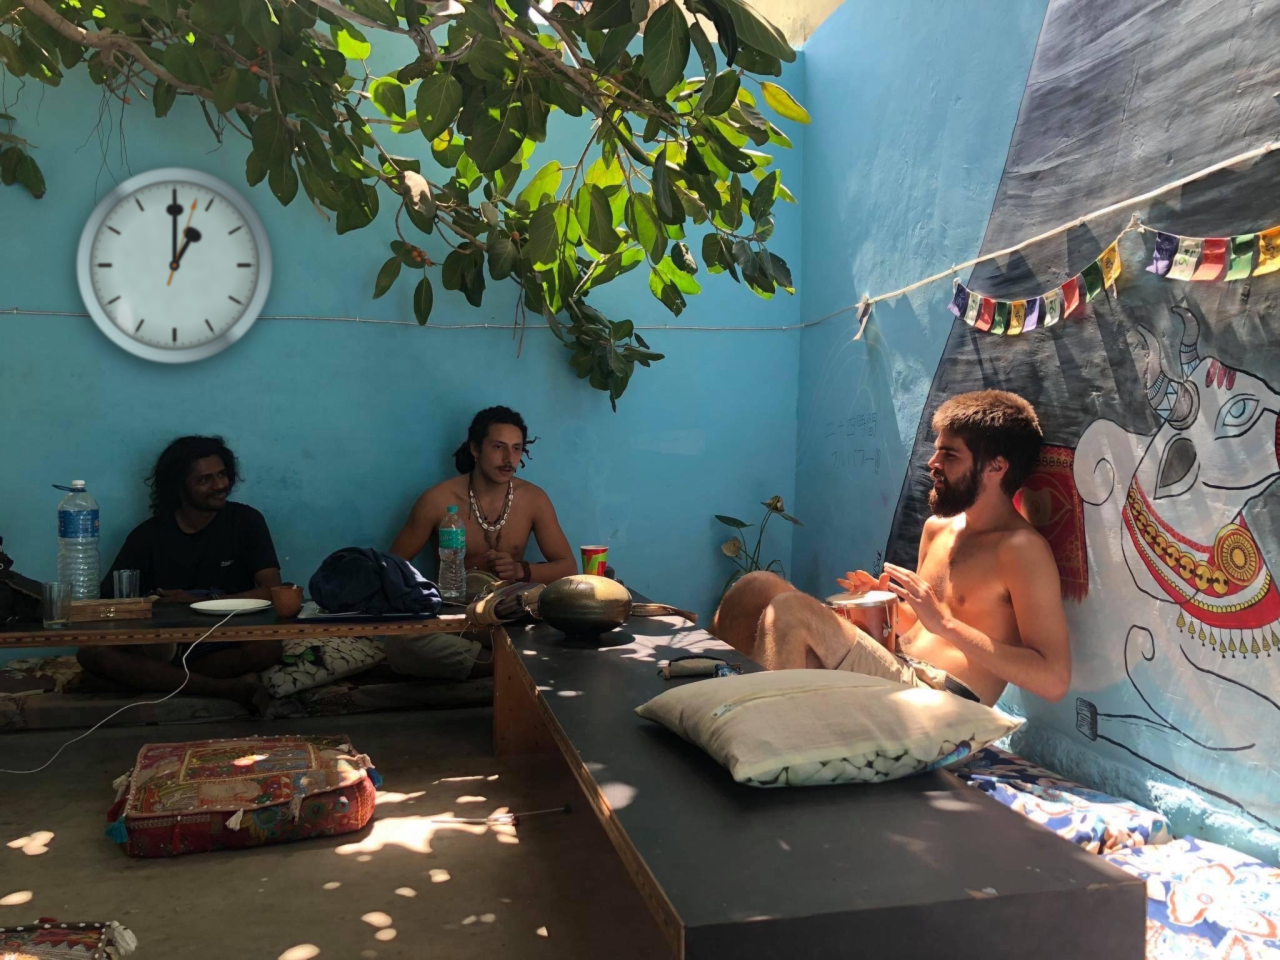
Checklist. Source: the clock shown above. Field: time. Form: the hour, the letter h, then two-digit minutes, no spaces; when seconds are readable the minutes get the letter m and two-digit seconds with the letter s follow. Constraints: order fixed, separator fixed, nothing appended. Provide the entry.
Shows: 1h00m03s
